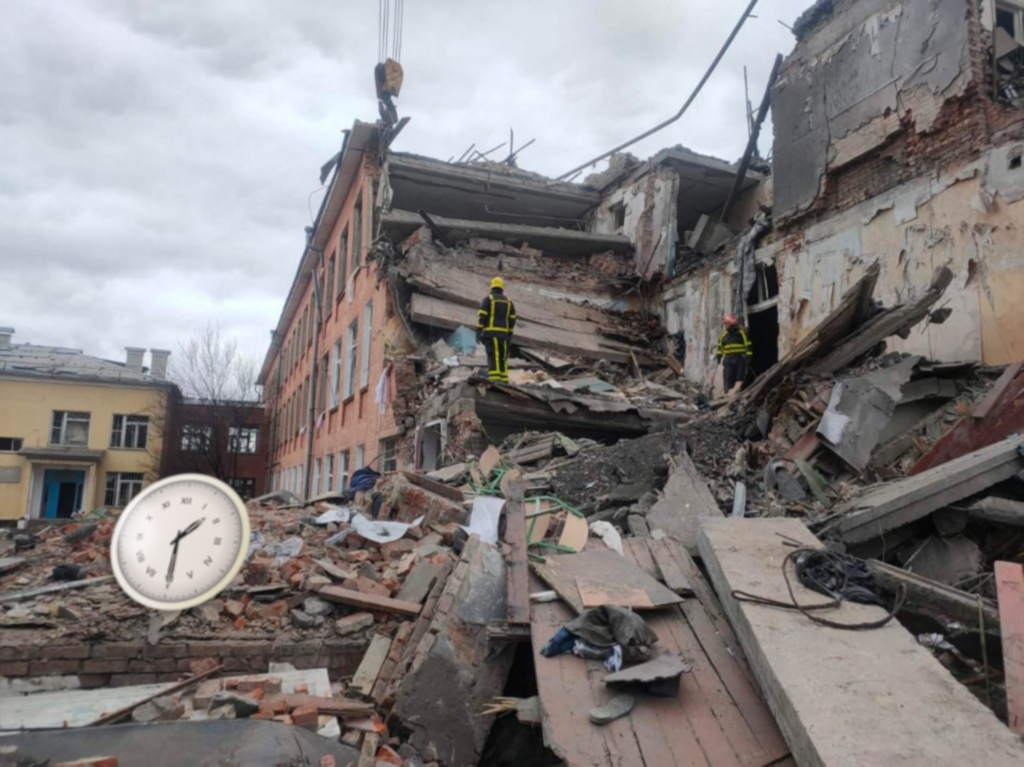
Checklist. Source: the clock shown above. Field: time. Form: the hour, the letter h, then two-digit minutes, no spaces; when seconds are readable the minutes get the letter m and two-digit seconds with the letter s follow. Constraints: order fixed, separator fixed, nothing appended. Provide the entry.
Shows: 1h30
